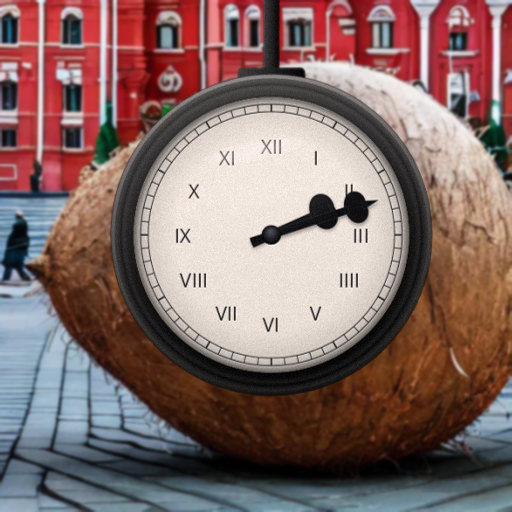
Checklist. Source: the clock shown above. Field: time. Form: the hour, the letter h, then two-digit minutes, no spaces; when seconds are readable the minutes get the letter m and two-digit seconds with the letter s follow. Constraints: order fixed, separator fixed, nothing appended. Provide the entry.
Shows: 2h12
